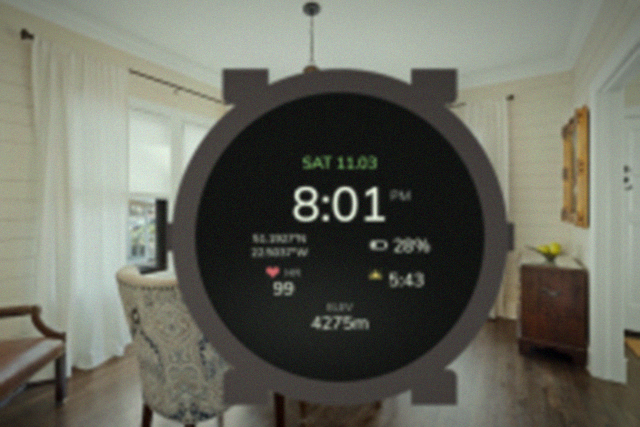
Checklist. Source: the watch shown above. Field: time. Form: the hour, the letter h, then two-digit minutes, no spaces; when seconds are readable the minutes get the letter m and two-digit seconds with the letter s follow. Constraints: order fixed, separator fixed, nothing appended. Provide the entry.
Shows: 8h01
